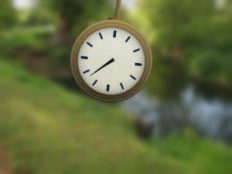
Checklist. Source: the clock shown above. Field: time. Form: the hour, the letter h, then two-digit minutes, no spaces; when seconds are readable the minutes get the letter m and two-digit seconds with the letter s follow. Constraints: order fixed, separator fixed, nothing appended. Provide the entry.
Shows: 7h38
